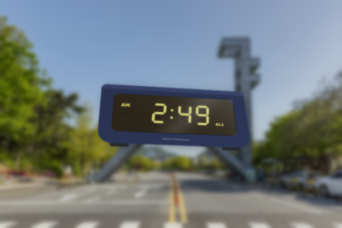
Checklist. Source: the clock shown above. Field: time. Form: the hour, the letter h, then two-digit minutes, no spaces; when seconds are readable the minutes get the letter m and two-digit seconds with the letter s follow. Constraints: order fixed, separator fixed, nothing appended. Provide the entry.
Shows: 2h49
